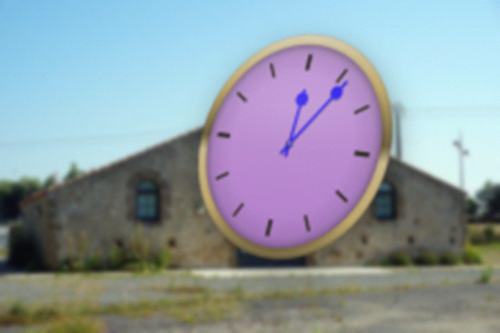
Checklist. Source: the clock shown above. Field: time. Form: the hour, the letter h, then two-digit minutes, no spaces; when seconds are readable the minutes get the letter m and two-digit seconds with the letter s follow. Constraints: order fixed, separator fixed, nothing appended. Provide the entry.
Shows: 12h06
